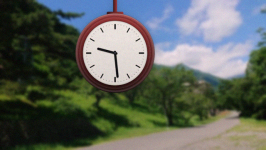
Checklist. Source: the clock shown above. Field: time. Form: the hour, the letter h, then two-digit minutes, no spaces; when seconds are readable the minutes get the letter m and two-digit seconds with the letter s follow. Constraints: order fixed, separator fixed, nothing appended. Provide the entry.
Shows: 9h29
